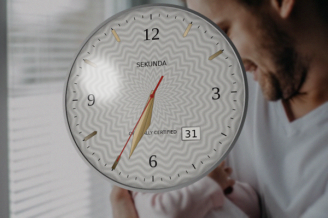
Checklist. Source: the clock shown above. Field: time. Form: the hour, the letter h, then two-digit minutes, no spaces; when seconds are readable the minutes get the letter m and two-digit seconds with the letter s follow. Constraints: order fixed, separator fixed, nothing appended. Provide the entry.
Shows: 6h33m35s
